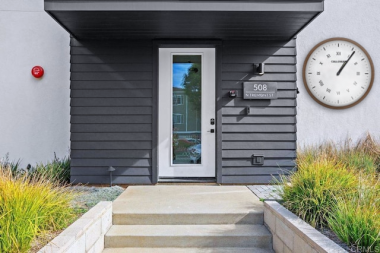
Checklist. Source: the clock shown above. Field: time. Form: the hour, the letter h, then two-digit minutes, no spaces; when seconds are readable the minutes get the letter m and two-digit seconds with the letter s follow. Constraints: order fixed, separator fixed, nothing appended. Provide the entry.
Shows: 1h06
